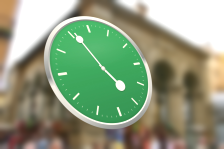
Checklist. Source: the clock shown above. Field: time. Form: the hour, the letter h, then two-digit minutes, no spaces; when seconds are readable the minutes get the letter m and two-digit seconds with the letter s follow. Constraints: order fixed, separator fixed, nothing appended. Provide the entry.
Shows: 4h56
